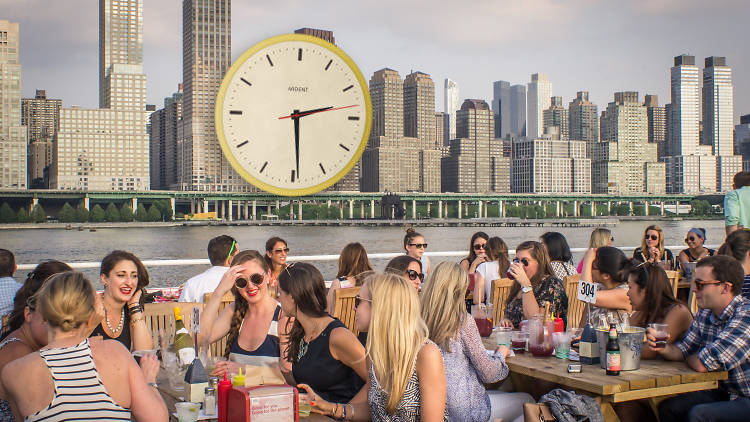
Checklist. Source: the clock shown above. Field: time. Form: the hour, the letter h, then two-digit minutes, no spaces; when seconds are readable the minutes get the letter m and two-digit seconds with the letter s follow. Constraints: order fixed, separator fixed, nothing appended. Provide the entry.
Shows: 2h29m13s
